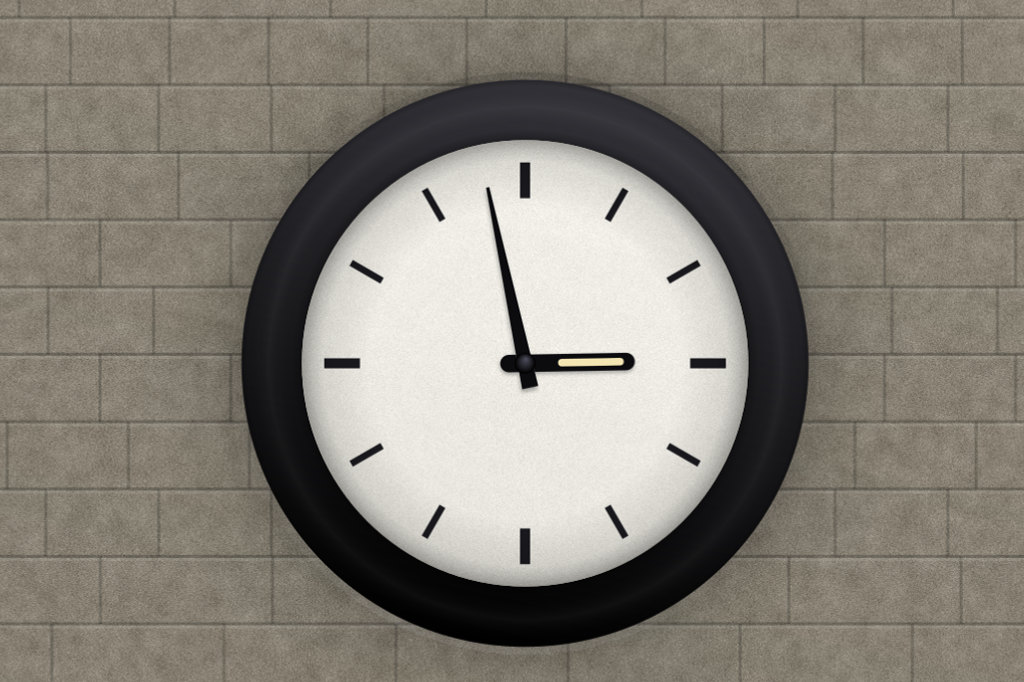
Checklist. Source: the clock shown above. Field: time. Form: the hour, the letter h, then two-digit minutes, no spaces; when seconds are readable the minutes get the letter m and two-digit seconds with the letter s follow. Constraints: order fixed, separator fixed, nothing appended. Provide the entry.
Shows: 2h58
